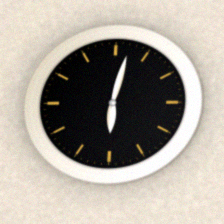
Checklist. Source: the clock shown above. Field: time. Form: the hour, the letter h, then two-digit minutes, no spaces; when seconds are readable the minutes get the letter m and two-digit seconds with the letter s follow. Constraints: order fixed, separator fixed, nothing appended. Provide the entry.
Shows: 6h02
